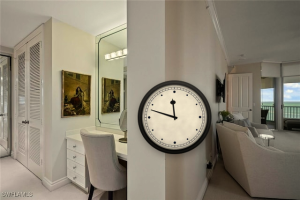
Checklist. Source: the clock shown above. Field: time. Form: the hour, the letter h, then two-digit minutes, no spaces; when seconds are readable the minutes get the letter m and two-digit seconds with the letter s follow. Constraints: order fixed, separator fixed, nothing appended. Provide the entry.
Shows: 11h48
